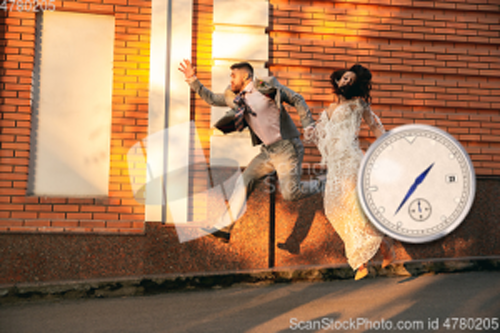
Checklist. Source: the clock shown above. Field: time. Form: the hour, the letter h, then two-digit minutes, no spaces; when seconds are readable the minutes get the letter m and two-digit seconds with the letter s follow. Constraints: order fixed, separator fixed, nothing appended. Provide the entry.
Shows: 1h37
